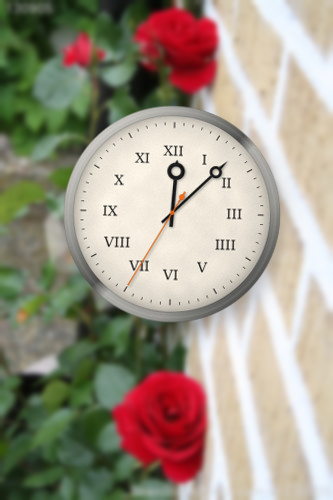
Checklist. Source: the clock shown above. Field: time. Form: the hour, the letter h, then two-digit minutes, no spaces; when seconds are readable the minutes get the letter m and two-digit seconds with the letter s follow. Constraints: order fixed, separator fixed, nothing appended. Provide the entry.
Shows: 12h07m35s
